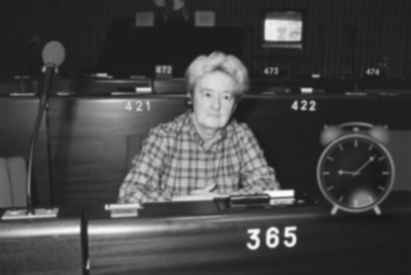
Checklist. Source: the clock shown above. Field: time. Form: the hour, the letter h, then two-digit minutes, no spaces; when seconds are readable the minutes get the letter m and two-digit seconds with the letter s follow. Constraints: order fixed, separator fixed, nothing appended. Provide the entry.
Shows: 9h08
